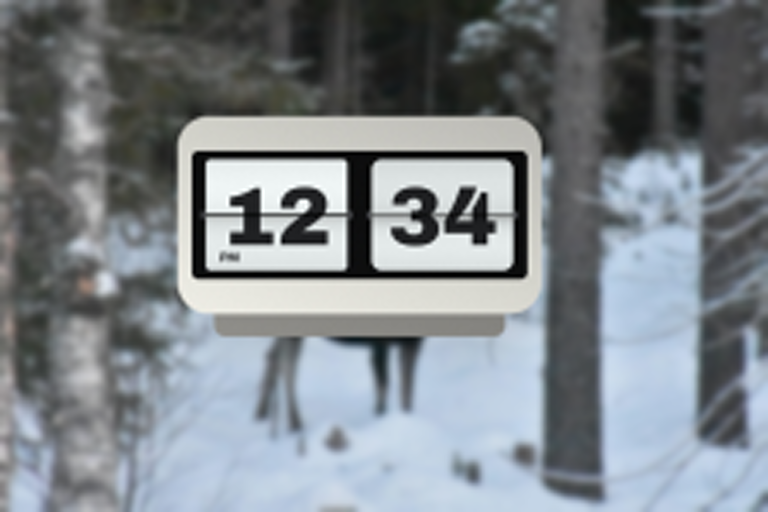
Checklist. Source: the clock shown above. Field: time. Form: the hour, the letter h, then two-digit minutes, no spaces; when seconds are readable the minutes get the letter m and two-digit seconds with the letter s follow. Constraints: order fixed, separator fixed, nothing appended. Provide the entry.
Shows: 12h34
